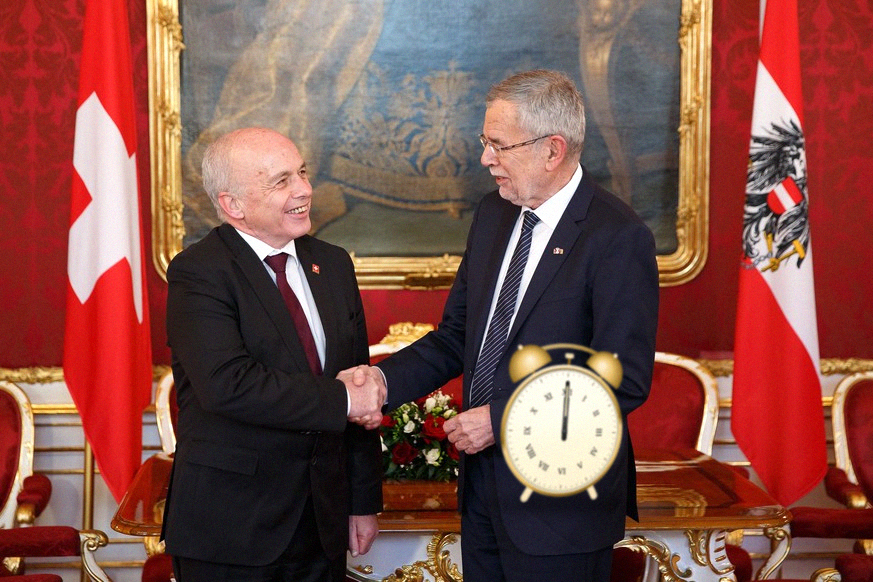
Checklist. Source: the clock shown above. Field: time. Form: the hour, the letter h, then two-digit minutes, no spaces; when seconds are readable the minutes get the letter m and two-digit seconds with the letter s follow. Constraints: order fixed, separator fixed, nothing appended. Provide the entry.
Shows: 12h00
